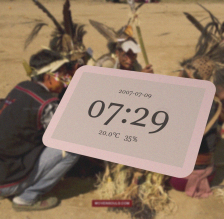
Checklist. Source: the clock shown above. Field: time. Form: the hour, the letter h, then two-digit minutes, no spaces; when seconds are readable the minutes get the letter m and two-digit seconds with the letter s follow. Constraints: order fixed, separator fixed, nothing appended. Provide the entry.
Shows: 7h29
